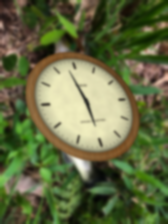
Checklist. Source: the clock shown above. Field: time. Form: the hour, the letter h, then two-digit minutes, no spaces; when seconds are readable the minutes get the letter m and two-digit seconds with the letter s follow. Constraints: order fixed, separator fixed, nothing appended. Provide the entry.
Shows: 5h58
